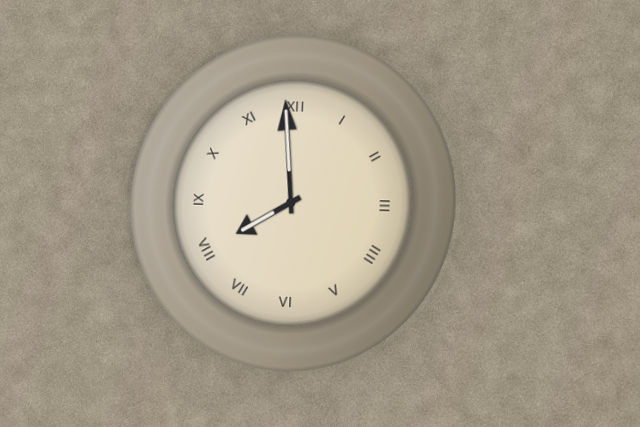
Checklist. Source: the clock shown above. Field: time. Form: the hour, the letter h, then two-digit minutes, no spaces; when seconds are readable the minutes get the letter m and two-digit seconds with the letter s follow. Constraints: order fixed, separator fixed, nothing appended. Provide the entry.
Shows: 7h59
